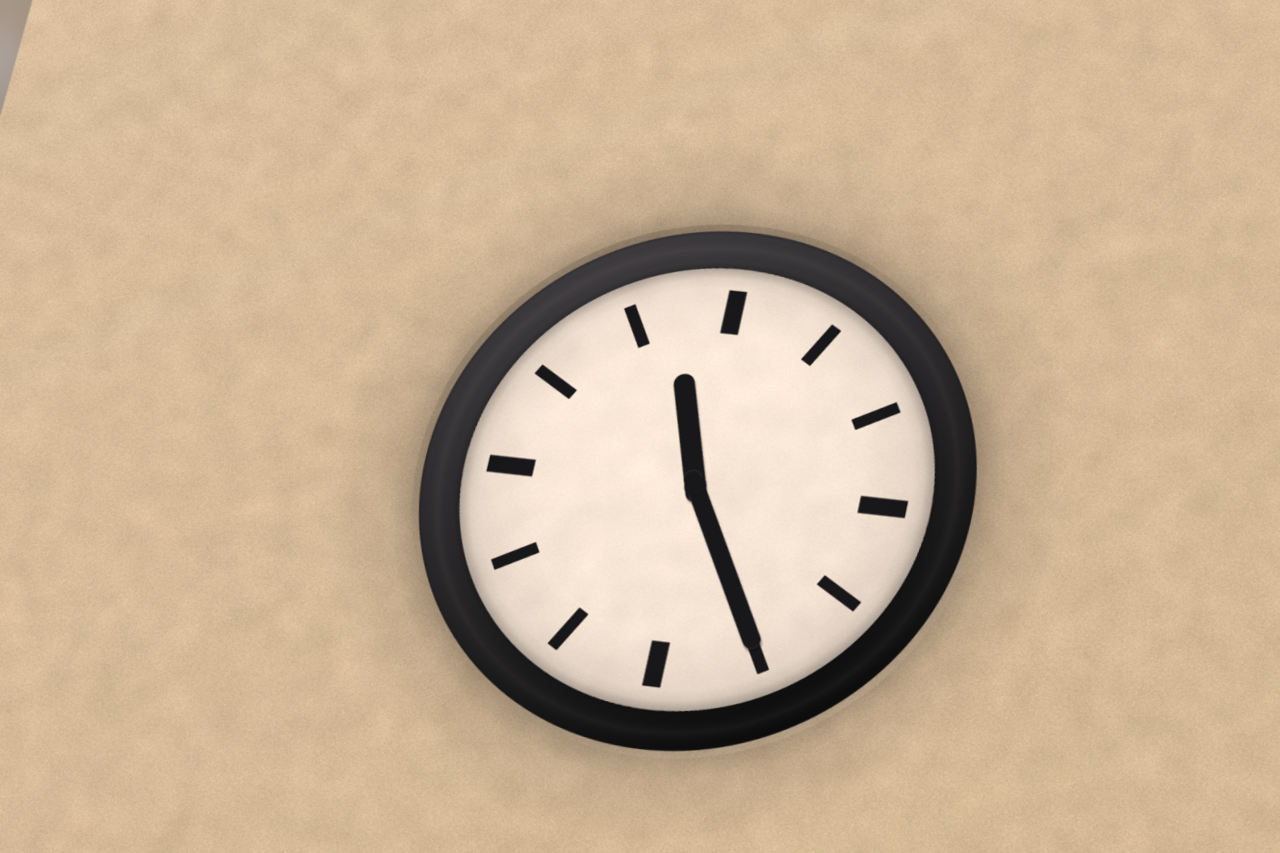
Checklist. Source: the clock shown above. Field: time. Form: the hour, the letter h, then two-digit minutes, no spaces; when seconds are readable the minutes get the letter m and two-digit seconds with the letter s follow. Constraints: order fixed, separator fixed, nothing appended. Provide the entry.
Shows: 11h25
